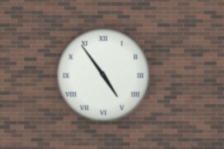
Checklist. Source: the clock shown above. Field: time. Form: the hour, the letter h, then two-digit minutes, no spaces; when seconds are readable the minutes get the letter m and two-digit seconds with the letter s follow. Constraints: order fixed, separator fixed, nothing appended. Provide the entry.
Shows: 4h54
